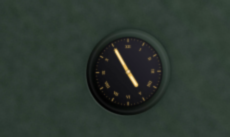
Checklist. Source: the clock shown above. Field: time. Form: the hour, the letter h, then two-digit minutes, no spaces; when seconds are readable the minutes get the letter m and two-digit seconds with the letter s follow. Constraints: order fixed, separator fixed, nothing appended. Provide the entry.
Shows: 4h55
